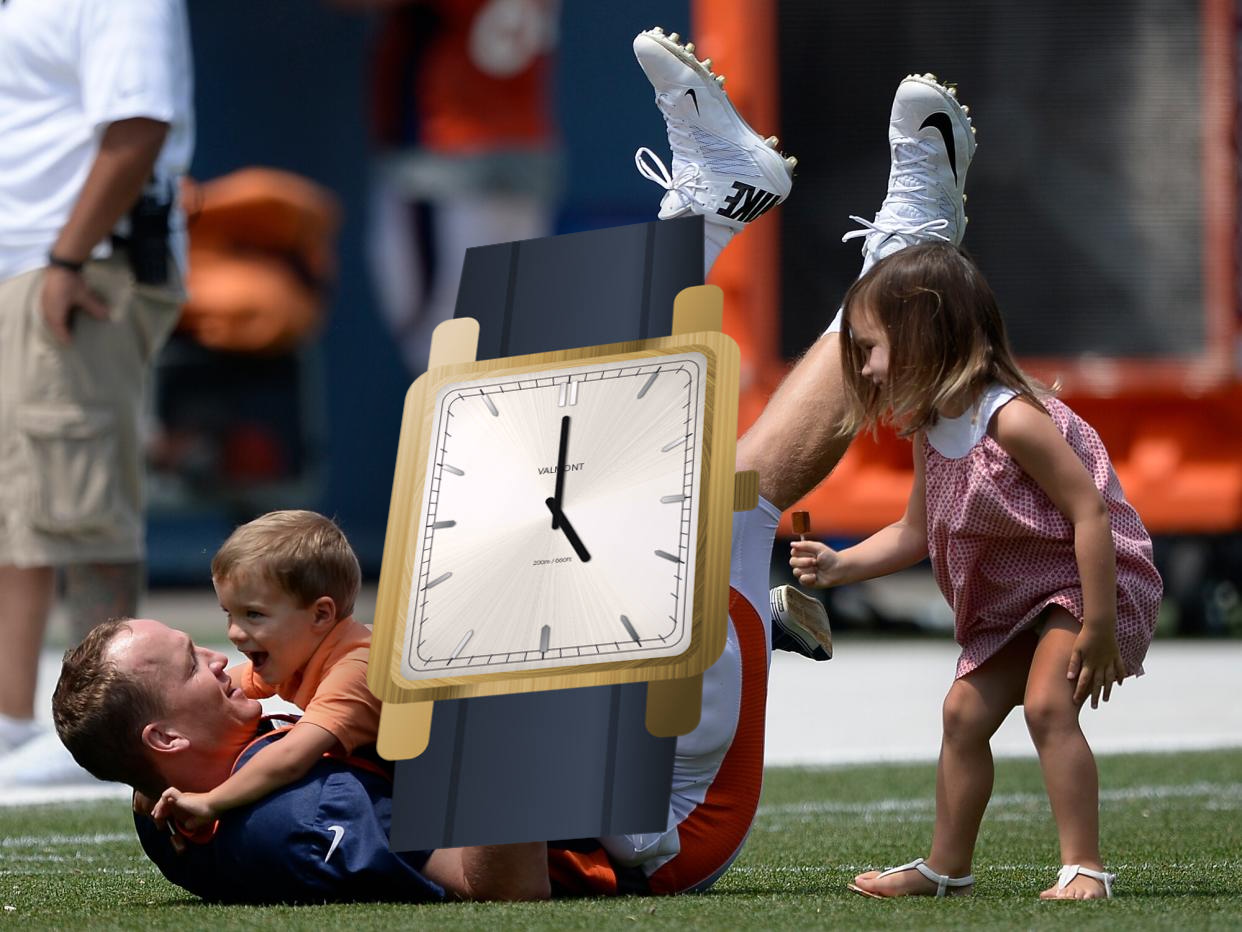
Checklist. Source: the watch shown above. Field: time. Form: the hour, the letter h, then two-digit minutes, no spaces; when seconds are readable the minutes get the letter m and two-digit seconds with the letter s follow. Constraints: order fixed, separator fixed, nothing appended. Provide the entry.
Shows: 5h00
